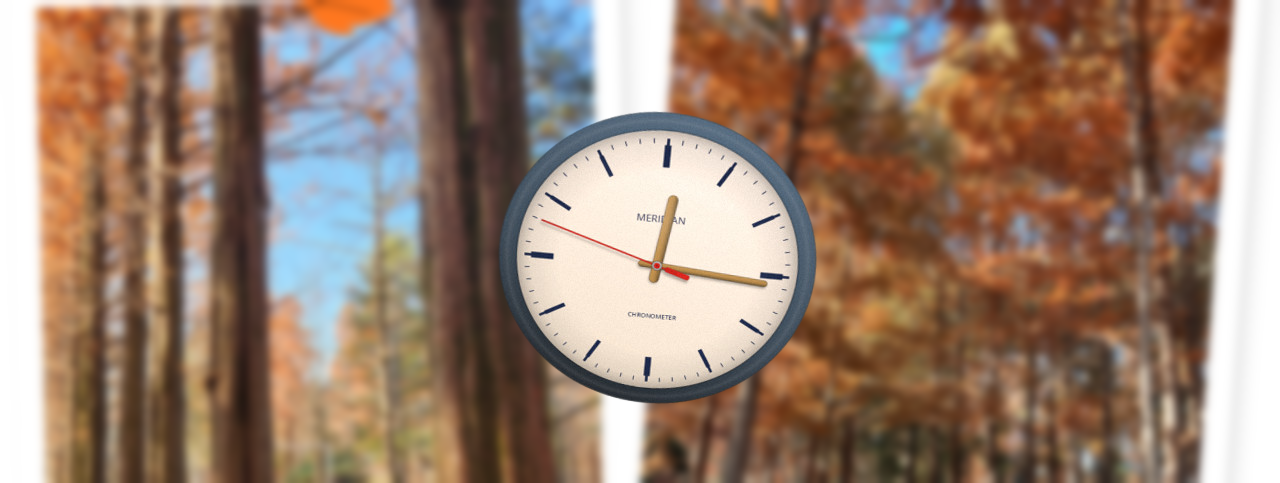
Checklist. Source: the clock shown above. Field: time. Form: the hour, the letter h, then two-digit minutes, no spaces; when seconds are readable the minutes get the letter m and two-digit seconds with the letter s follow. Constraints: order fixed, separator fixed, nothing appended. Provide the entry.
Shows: 12h15m48s
